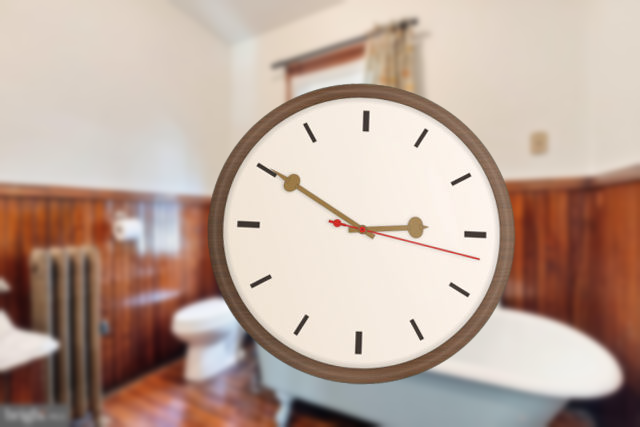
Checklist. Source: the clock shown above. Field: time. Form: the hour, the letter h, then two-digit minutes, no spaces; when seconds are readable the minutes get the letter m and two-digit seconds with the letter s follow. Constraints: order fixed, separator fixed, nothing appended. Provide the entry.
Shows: 2h50m17s
